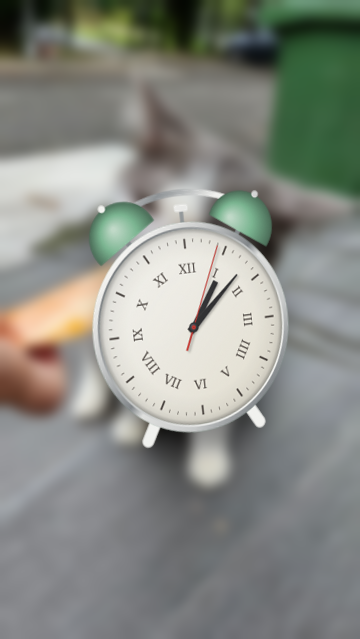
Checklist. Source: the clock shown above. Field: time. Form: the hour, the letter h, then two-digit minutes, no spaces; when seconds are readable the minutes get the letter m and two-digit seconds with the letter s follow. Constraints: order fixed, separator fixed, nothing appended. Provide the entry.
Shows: 1h08m04s
